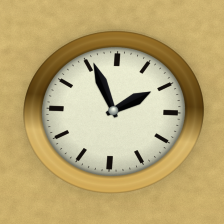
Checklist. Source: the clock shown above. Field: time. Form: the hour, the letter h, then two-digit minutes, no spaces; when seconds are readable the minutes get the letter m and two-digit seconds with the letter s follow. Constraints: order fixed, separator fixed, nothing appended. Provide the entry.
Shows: 1h56
